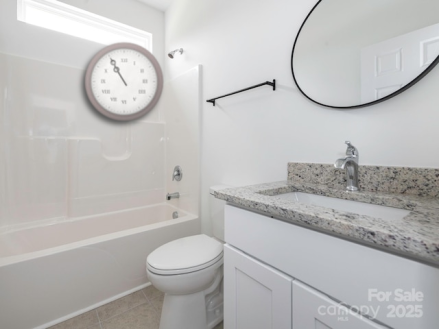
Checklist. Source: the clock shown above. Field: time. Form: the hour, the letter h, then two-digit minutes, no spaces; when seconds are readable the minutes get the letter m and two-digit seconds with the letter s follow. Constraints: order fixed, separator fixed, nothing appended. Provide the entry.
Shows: 10h55
